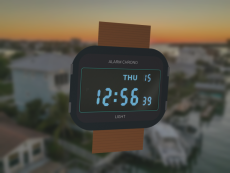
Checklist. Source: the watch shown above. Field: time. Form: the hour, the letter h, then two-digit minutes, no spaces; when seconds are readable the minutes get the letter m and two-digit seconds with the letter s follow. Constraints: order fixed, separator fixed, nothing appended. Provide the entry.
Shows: 12h56m39s
